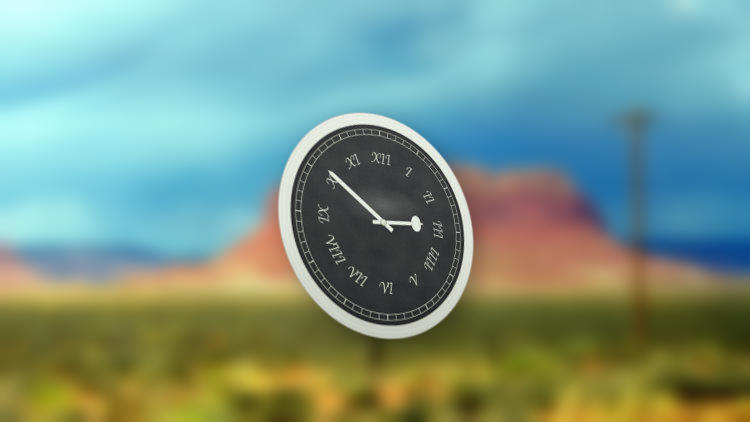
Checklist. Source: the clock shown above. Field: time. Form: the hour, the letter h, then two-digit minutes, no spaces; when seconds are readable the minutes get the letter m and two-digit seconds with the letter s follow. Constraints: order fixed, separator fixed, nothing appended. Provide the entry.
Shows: 2h51
